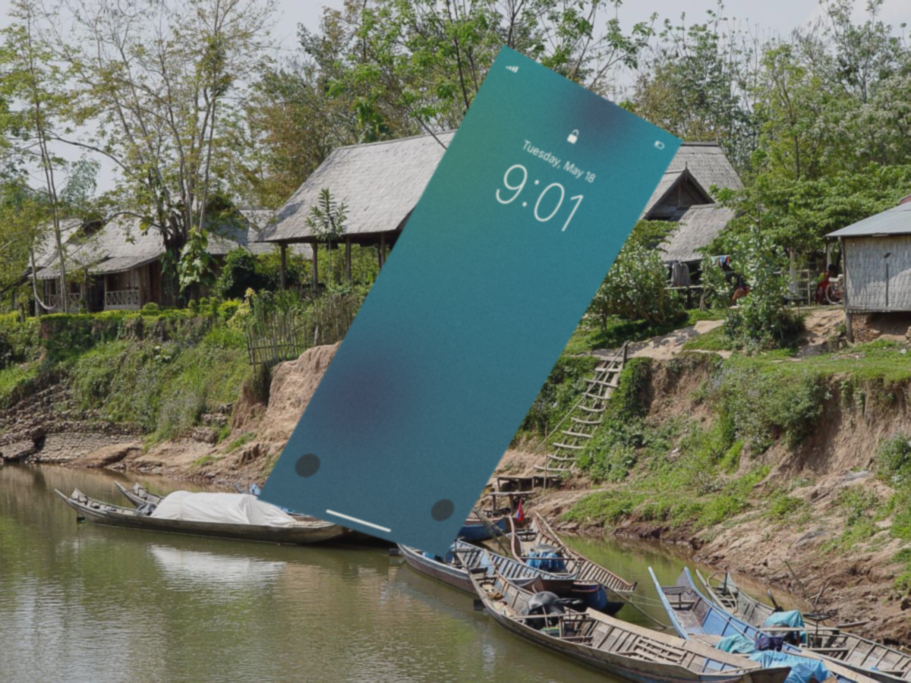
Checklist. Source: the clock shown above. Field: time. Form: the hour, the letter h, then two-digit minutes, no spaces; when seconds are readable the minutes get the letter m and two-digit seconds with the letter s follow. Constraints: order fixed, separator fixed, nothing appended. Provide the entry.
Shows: 9h01
